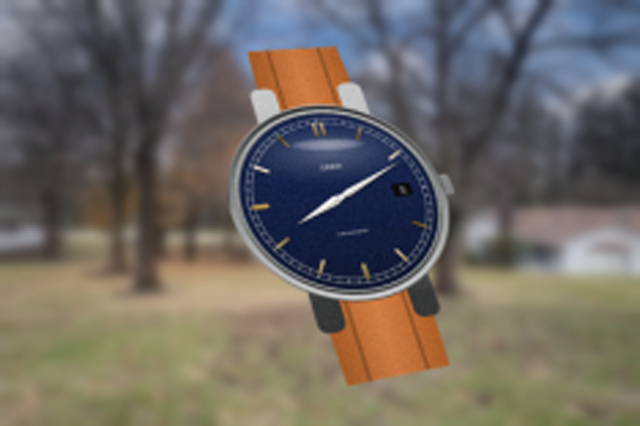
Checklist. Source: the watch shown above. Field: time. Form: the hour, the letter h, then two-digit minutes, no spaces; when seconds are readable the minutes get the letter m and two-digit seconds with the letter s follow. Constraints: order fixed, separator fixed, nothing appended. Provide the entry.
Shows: 8h11
